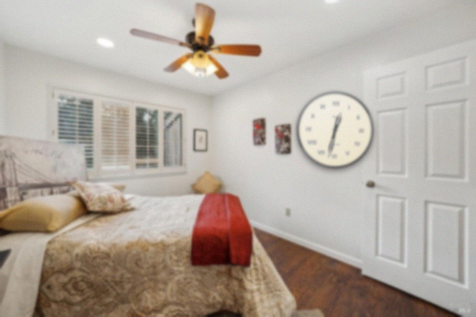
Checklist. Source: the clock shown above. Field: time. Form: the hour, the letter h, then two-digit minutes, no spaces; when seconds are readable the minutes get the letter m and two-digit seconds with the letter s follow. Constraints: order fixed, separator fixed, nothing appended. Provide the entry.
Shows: 12h32
